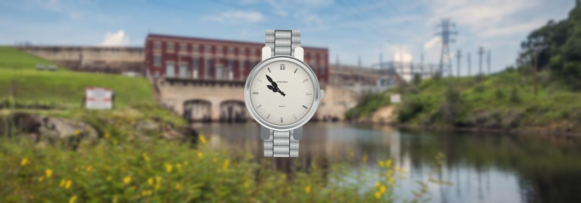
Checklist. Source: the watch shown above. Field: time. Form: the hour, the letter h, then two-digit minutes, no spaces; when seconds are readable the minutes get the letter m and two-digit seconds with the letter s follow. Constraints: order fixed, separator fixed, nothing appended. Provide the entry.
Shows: 9h53
